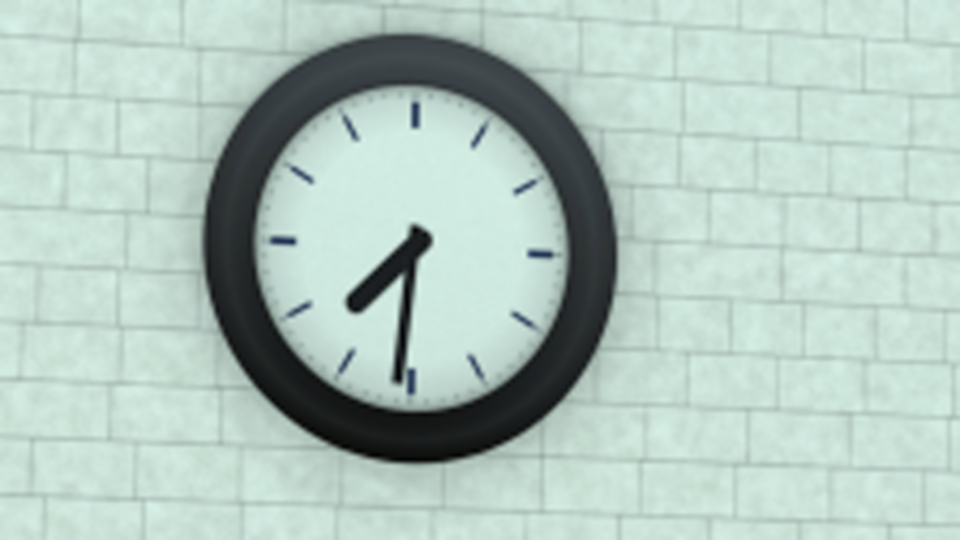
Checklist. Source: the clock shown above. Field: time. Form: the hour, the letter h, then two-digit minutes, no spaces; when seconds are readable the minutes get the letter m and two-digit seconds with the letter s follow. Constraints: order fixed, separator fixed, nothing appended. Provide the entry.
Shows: 7h31
